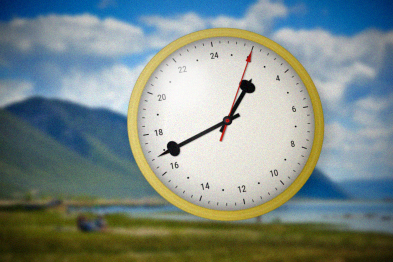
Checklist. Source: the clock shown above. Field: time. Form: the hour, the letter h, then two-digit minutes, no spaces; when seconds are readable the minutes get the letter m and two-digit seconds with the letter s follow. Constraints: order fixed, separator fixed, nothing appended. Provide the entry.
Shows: 2h42m05s
